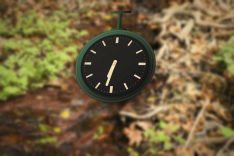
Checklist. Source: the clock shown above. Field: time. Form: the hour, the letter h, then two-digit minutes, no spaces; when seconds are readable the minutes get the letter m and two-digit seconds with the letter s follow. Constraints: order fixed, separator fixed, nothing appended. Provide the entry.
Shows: 6h32
